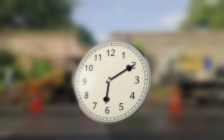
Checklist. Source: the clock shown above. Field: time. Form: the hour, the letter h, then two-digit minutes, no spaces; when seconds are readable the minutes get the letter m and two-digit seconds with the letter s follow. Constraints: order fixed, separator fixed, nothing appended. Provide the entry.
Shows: 6h10
